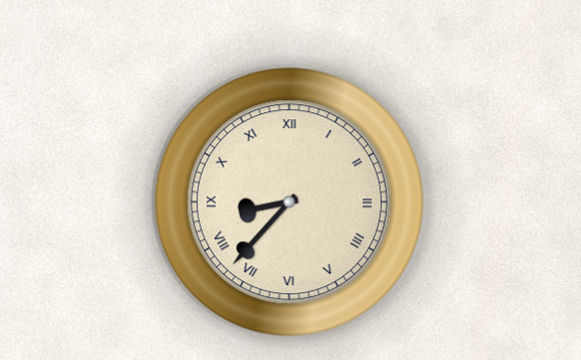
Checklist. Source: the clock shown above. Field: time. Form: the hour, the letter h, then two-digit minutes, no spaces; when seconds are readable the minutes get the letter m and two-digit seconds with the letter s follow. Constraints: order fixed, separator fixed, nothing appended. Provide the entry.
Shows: 8h37
